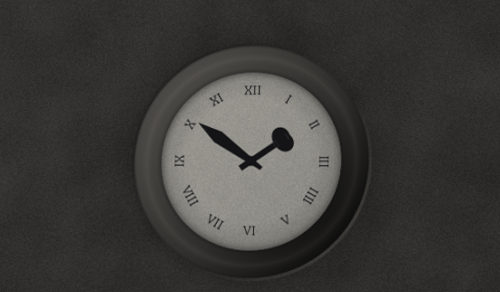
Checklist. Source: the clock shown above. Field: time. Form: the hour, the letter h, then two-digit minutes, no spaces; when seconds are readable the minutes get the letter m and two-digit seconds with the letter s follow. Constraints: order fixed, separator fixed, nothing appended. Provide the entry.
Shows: 1h51
